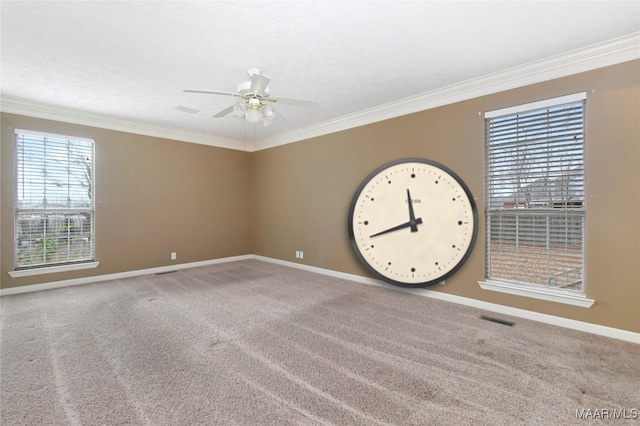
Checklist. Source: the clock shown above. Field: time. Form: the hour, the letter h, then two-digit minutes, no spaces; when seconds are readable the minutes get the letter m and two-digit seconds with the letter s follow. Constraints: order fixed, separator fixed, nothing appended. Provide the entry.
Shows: 11h42
